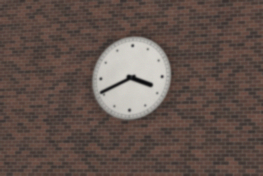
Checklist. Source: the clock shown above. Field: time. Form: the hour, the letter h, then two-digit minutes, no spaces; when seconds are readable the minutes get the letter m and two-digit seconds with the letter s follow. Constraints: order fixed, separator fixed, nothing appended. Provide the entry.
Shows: 3h41
